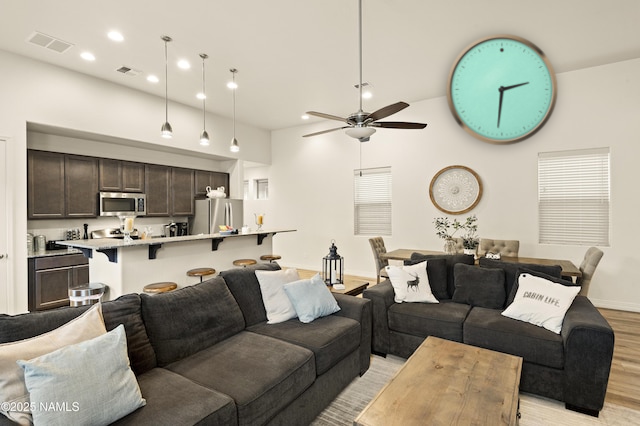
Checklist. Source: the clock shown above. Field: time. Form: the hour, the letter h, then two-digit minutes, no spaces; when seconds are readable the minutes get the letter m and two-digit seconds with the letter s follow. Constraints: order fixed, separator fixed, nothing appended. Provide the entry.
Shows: 2h31
